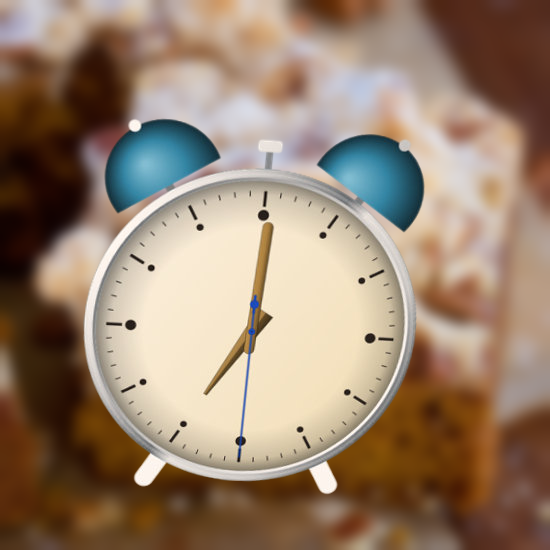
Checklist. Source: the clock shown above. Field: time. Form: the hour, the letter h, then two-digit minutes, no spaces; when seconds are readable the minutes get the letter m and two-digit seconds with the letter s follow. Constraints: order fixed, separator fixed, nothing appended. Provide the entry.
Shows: 7h00m30s
